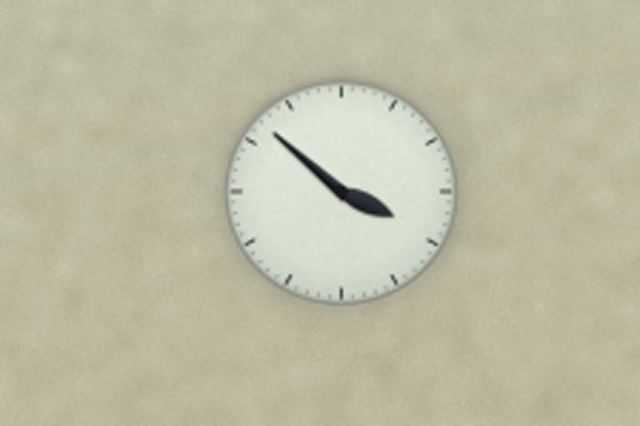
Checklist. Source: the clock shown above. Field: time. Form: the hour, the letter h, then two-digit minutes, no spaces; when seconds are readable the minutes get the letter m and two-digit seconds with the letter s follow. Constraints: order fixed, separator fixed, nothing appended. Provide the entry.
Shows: 3h52
